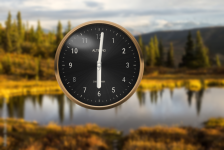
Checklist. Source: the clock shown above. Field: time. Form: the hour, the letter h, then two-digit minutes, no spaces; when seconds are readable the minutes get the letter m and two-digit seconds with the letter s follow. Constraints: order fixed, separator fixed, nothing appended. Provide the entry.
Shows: 6h01
